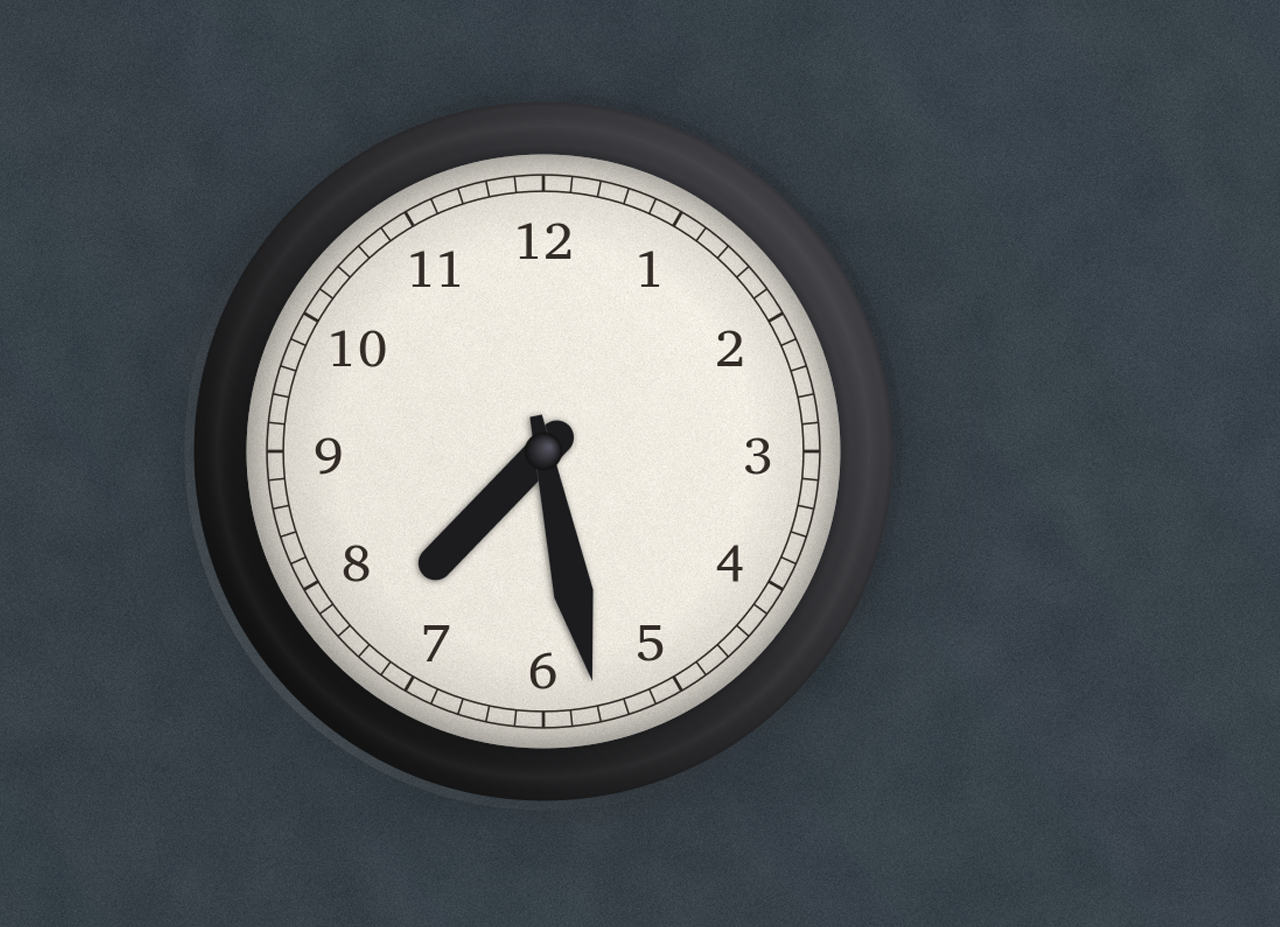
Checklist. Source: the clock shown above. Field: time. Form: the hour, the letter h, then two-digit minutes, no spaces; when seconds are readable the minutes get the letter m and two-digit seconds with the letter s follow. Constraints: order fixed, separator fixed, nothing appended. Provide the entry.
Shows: 7h28
